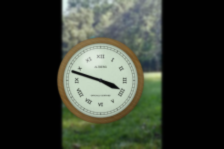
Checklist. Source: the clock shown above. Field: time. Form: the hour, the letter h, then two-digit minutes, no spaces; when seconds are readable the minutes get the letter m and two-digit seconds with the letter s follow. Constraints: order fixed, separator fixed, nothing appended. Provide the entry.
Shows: 3h48
